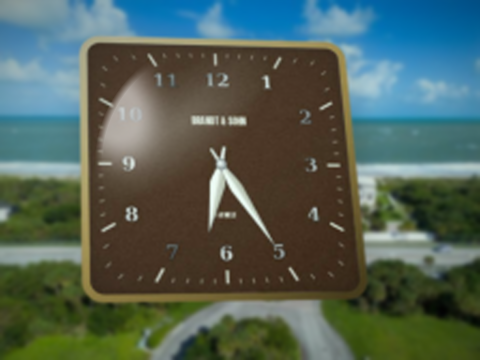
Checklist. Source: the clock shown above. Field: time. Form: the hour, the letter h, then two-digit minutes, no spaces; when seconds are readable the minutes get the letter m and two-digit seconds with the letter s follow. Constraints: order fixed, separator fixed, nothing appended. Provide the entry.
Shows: 6h25
